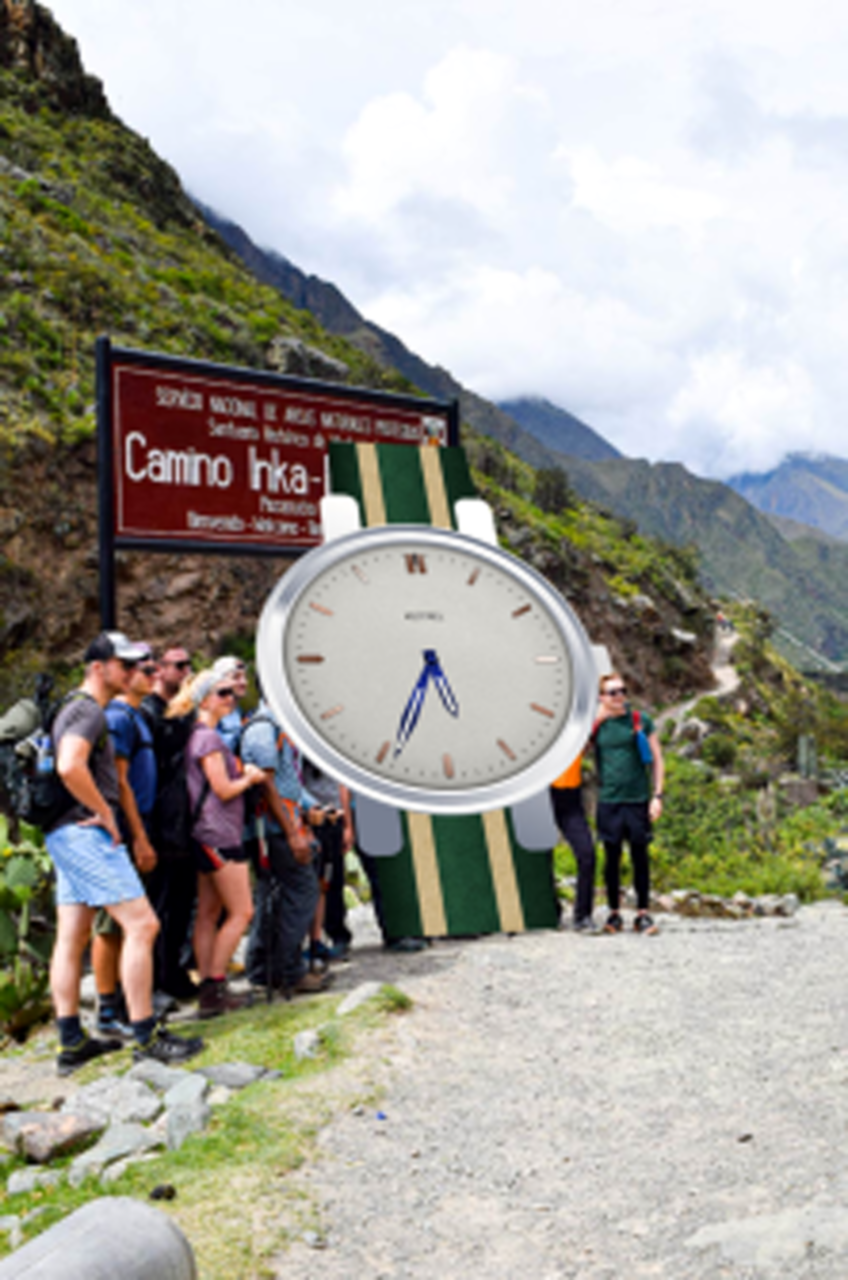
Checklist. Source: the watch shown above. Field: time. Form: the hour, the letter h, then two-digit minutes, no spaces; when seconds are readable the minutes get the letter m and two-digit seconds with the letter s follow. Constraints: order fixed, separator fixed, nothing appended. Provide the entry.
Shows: 5h34
